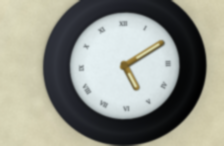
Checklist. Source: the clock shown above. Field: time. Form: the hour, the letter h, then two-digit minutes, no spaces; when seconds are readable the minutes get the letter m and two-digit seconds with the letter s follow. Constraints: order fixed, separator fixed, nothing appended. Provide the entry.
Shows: 5h10
